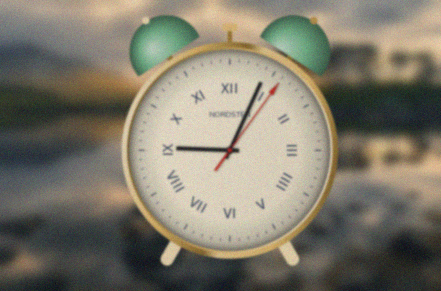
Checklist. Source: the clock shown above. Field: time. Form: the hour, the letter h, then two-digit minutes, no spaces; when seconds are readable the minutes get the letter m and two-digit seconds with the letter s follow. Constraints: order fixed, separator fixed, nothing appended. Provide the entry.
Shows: 9h04m06s
